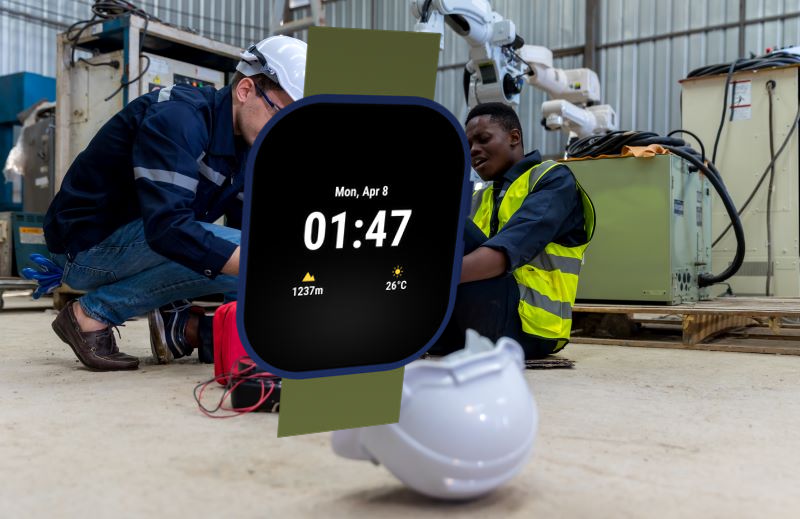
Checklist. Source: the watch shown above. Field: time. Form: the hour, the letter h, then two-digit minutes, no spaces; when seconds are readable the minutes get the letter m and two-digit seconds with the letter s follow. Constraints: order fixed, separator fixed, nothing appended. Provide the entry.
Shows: 1h47
